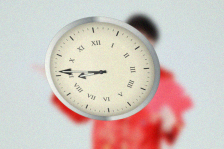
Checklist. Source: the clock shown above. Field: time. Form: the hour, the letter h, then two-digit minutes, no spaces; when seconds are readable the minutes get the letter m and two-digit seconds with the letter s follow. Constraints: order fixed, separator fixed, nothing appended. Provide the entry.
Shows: 8h46
